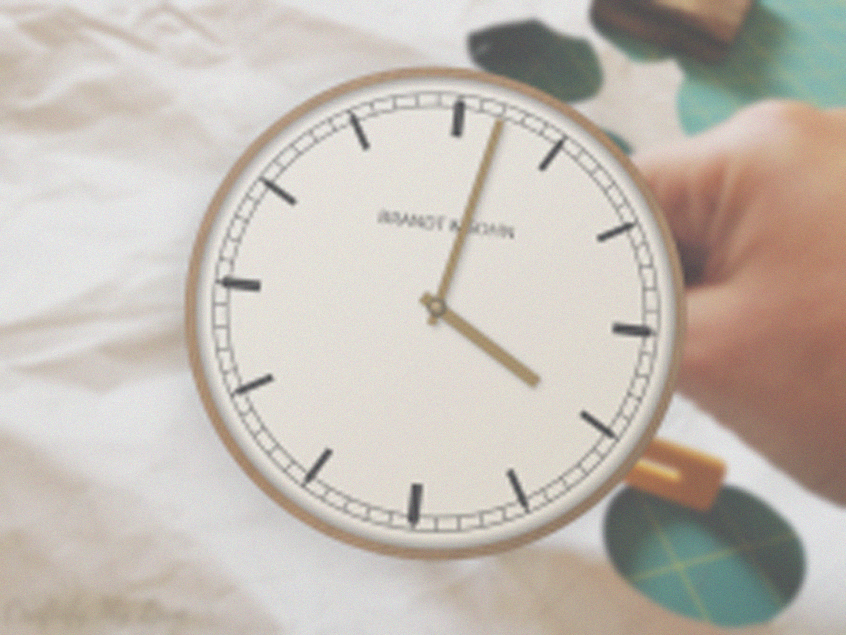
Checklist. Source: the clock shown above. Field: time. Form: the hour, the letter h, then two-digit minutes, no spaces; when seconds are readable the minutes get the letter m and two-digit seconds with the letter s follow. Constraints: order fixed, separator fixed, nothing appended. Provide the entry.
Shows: 4h02
